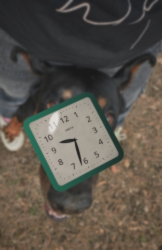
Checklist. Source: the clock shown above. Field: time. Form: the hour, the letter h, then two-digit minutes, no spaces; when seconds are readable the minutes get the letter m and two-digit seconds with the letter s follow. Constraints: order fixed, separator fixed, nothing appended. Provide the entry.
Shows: 9h32
